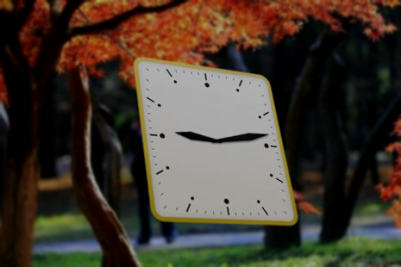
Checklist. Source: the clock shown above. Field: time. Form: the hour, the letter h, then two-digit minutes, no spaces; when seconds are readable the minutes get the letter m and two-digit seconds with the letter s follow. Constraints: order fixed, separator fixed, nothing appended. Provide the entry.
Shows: 9h13
